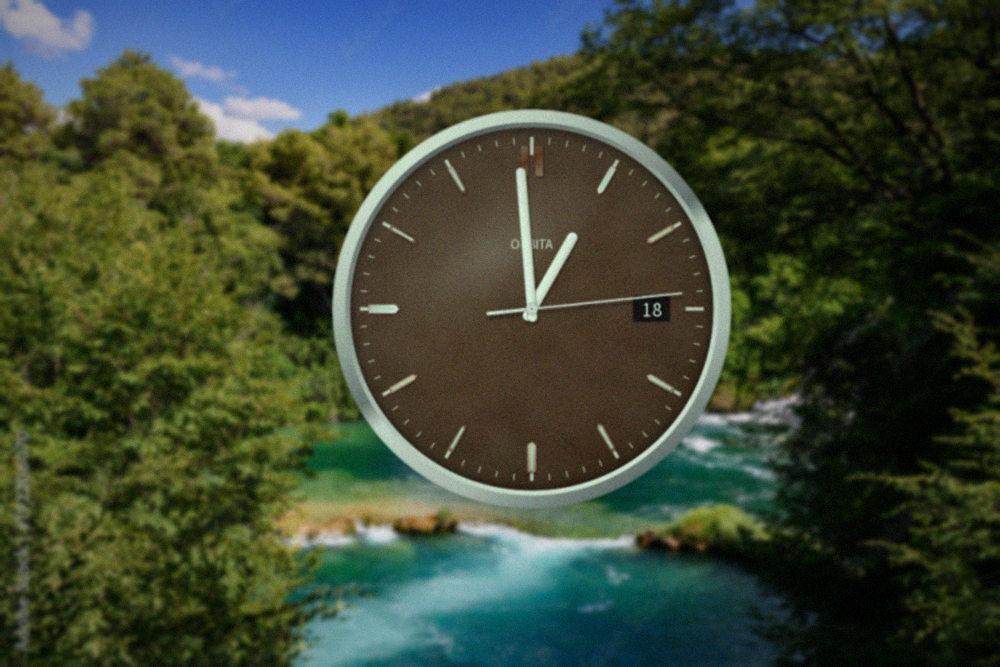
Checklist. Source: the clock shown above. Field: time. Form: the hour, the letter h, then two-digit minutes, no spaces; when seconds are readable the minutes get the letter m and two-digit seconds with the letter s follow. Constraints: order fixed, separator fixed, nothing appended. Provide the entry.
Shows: 12h59m14s
